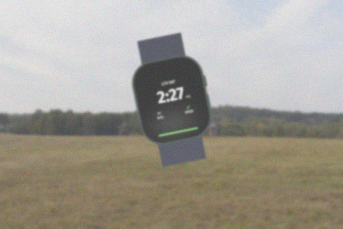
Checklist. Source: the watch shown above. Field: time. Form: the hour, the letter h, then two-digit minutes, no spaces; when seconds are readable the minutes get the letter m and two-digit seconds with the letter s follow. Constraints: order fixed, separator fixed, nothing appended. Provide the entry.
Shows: 2h27
